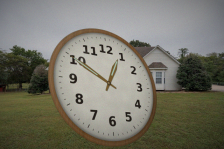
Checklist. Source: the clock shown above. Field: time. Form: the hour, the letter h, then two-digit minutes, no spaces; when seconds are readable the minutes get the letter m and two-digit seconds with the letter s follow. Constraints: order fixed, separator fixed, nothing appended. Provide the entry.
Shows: 12h50
